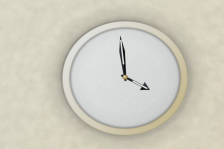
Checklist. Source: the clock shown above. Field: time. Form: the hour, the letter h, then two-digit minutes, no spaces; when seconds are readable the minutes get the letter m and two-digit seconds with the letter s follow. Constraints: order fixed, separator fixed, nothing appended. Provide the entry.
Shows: 3h59
